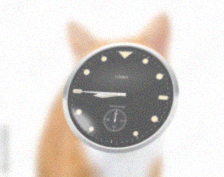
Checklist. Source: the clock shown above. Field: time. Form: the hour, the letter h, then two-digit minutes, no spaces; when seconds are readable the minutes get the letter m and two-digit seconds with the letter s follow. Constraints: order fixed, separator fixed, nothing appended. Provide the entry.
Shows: 8h45
